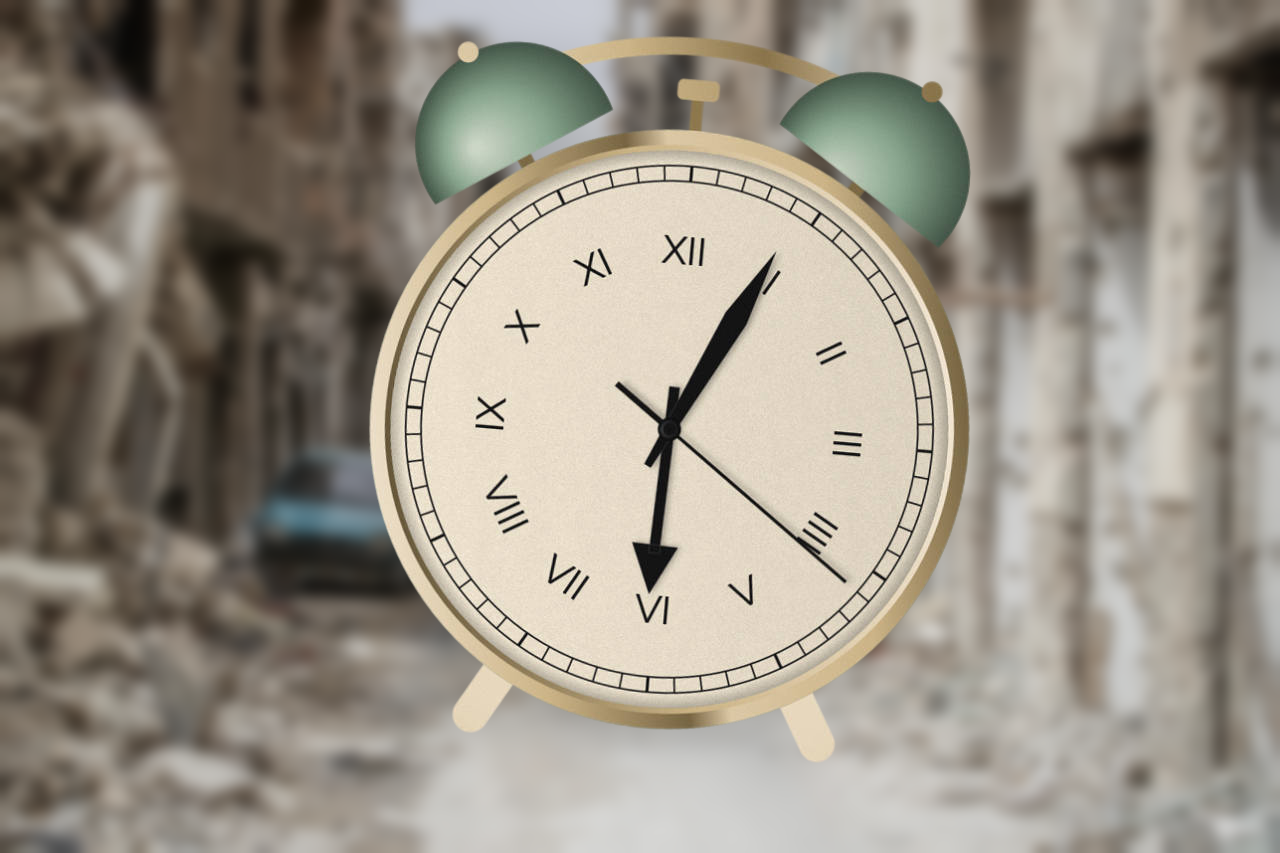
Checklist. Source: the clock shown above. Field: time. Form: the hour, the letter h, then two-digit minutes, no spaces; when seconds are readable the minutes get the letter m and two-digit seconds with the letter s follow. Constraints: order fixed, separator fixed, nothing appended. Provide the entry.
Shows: 6h04m21s
